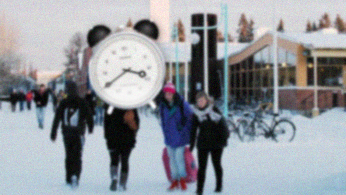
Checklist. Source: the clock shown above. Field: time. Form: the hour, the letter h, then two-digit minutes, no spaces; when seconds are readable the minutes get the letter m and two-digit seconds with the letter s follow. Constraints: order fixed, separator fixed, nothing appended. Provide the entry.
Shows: 3h40
